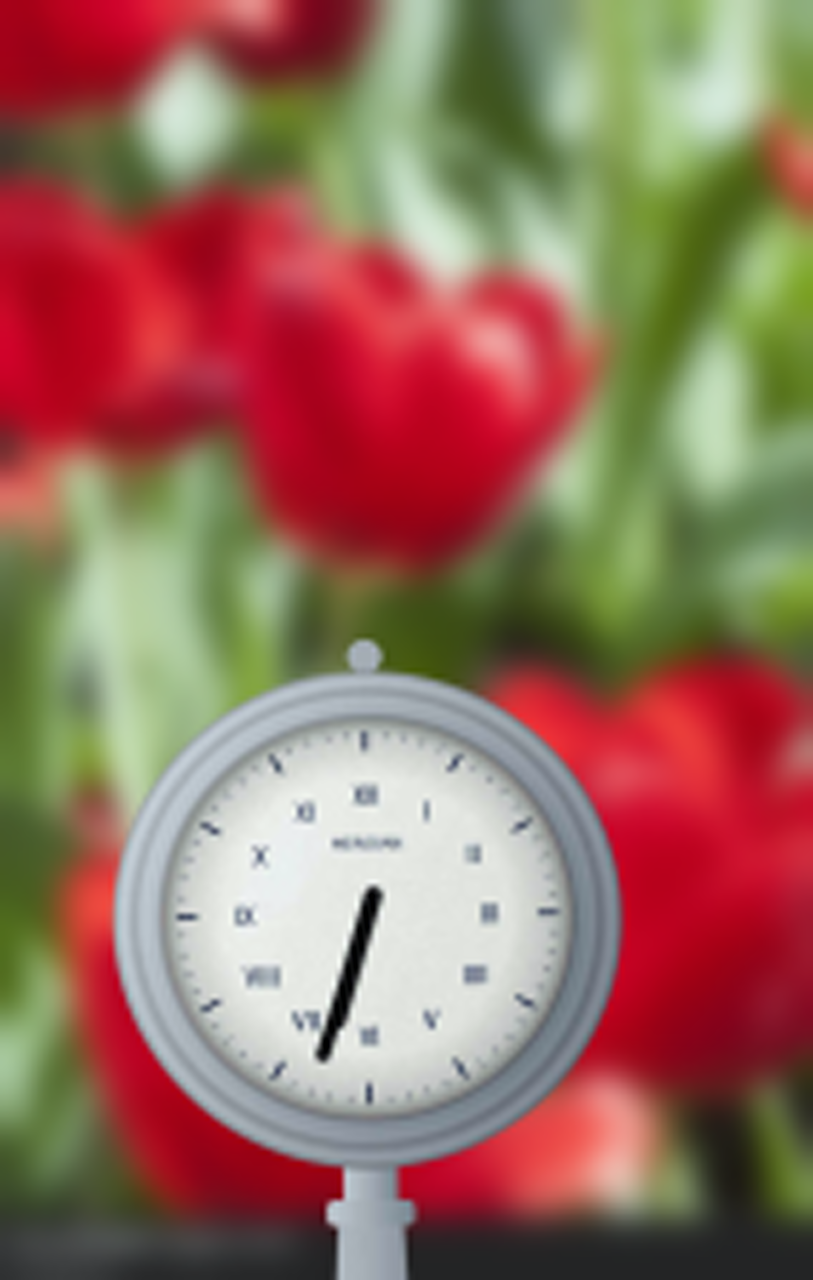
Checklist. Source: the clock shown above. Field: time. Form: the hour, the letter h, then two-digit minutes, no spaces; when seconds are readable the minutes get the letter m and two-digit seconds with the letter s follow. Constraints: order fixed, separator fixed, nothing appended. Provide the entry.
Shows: 6h33
